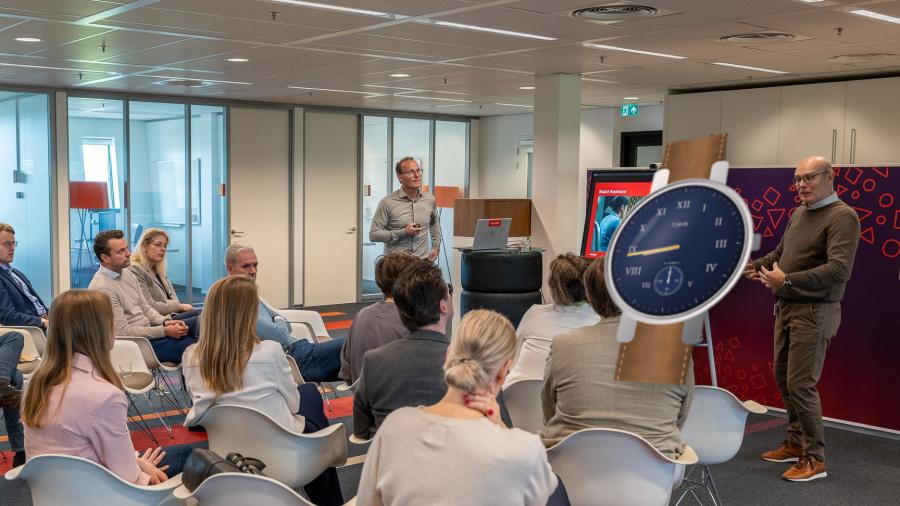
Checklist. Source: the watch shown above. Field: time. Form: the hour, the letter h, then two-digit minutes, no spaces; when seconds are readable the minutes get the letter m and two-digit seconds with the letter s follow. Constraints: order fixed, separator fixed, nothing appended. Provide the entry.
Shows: 8h44
